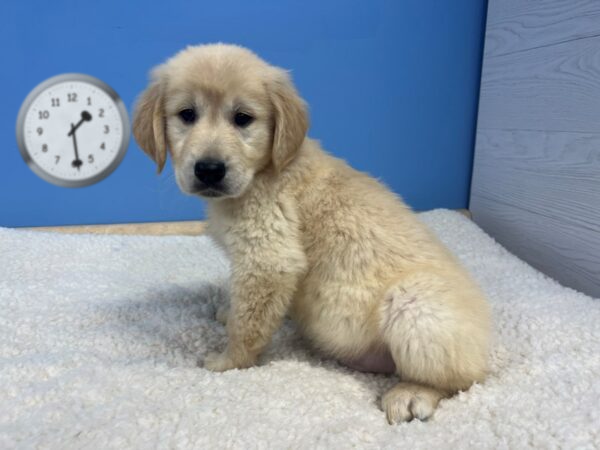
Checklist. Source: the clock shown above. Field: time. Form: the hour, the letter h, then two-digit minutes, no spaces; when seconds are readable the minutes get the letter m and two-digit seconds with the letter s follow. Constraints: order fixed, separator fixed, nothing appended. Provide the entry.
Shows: 1h29
